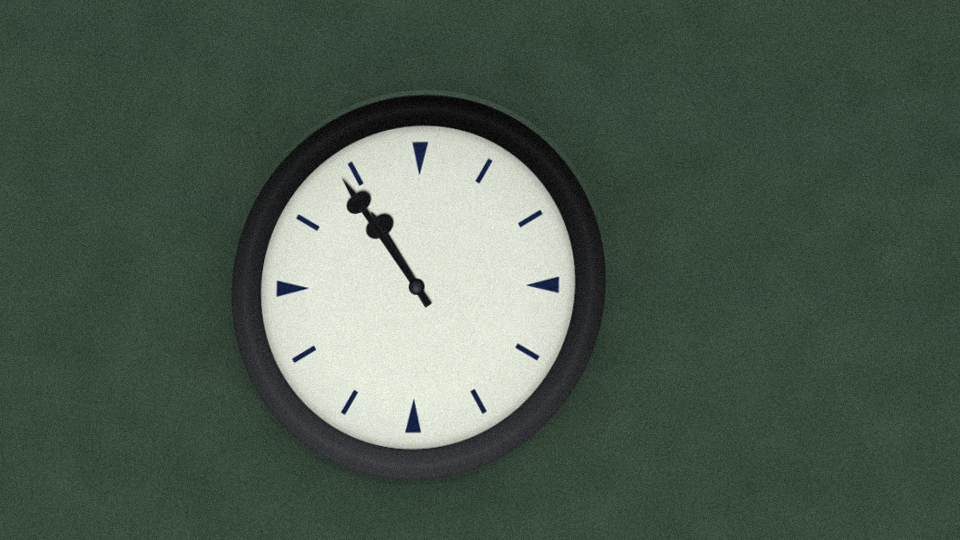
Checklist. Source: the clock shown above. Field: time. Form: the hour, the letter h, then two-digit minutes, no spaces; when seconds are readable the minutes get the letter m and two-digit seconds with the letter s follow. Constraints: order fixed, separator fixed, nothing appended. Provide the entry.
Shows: 10h54
